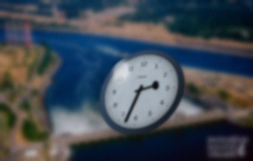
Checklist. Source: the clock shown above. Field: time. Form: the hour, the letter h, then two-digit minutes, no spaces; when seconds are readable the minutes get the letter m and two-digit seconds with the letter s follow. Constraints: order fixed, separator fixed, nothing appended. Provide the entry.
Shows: 2h33
